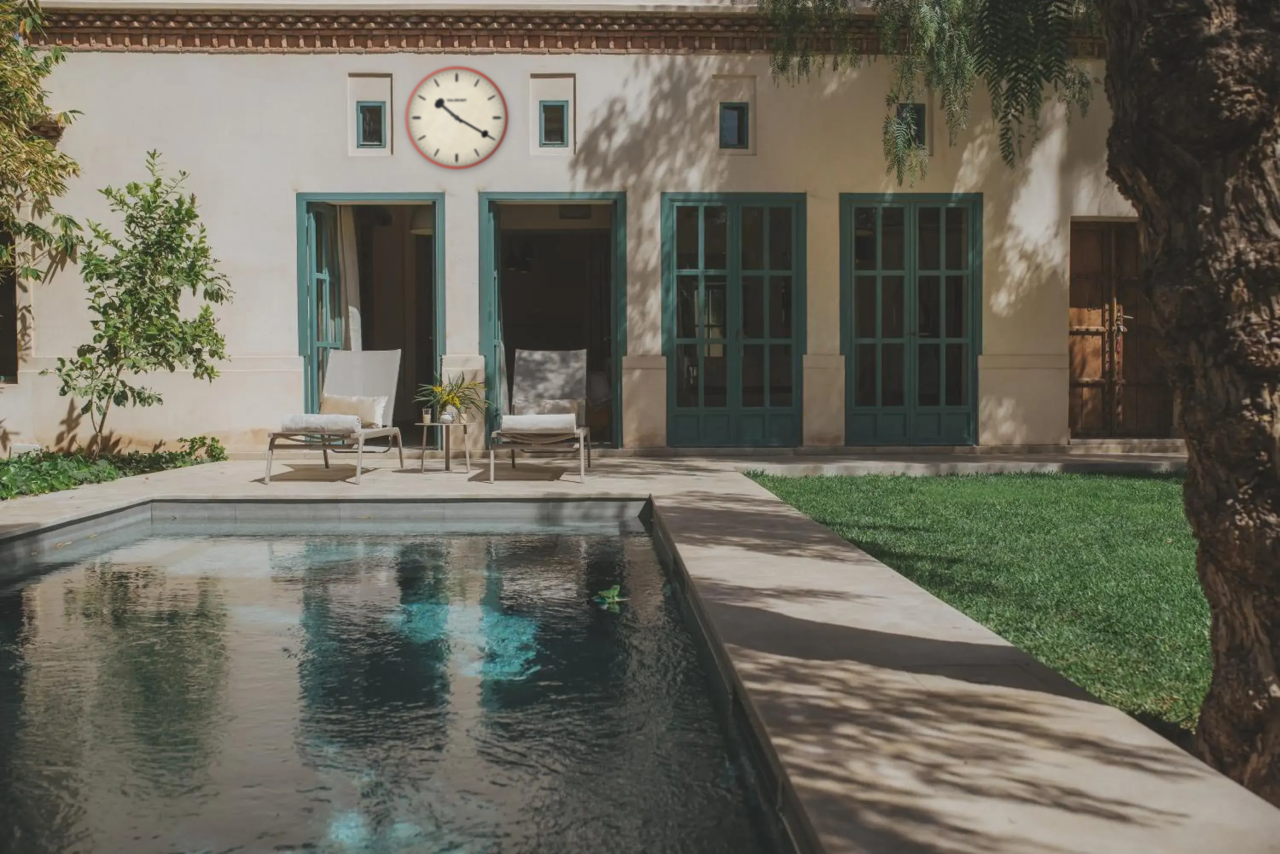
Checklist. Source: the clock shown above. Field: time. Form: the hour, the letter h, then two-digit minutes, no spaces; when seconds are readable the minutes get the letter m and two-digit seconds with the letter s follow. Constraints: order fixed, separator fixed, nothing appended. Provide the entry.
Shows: 10h20
